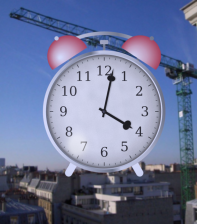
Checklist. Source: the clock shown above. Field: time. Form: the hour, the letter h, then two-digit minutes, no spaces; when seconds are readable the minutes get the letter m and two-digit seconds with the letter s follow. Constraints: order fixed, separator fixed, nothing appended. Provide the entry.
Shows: 4h02
